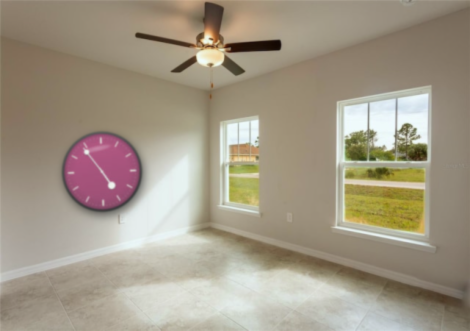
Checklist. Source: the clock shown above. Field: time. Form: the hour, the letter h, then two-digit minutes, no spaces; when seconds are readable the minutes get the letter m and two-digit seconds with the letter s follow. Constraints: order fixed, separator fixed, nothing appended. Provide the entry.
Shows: 4h54
